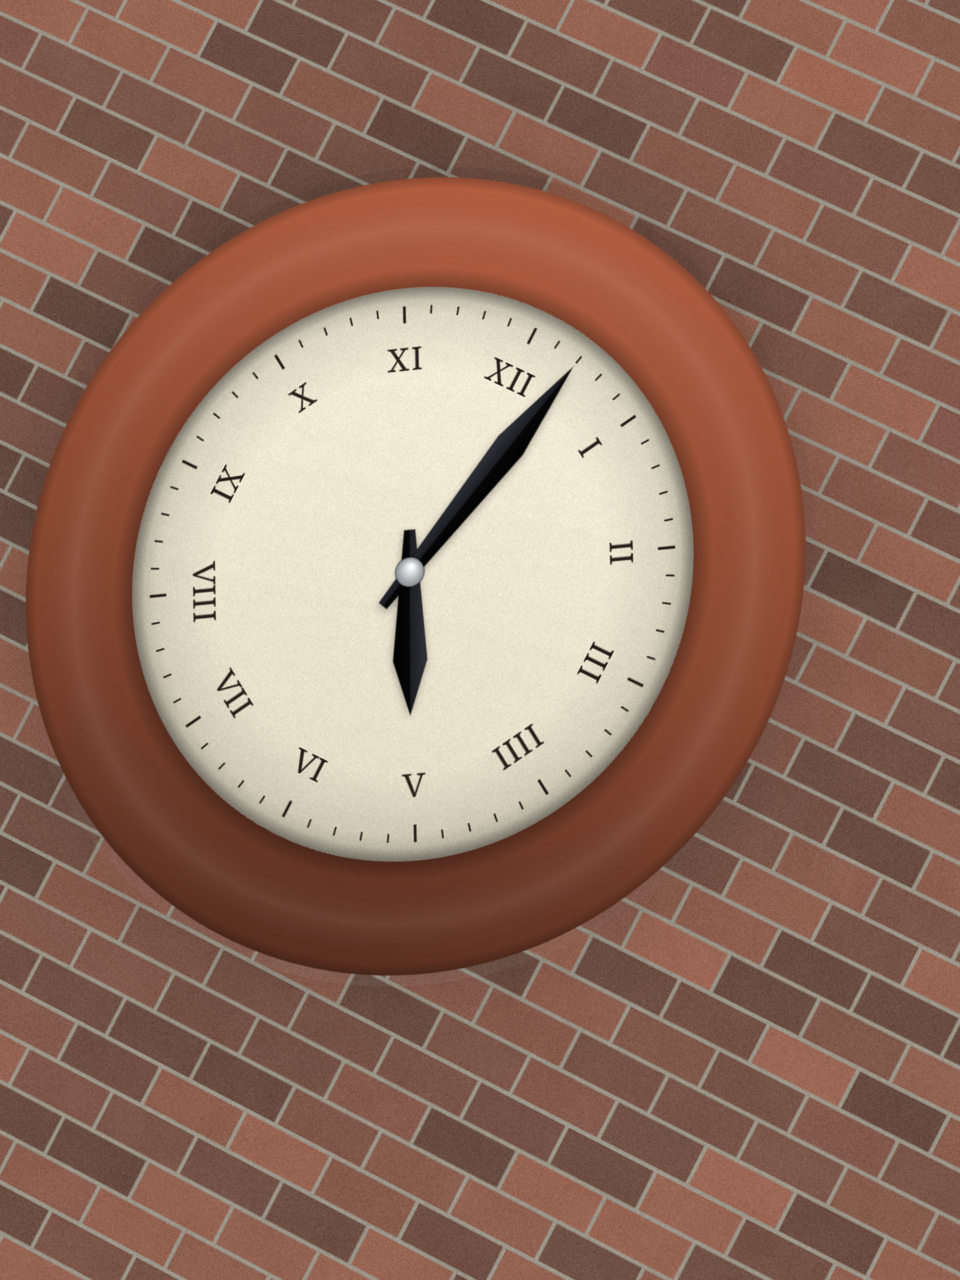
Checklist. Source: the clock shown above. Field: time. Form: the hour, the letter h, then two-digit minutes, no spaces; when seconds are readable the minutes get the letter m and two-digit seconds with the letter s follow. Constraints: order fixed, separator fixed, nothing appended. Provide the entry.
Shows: 5h02
